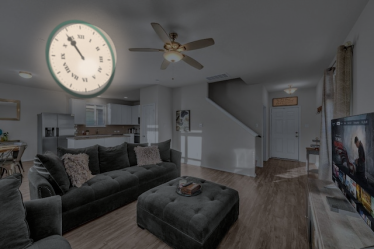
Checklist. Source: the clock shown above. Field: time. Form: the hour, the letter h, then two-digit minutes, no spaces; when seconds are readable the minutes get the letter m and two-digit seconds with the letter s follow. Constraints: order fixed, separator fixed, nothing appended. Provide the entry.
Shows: 10h54
